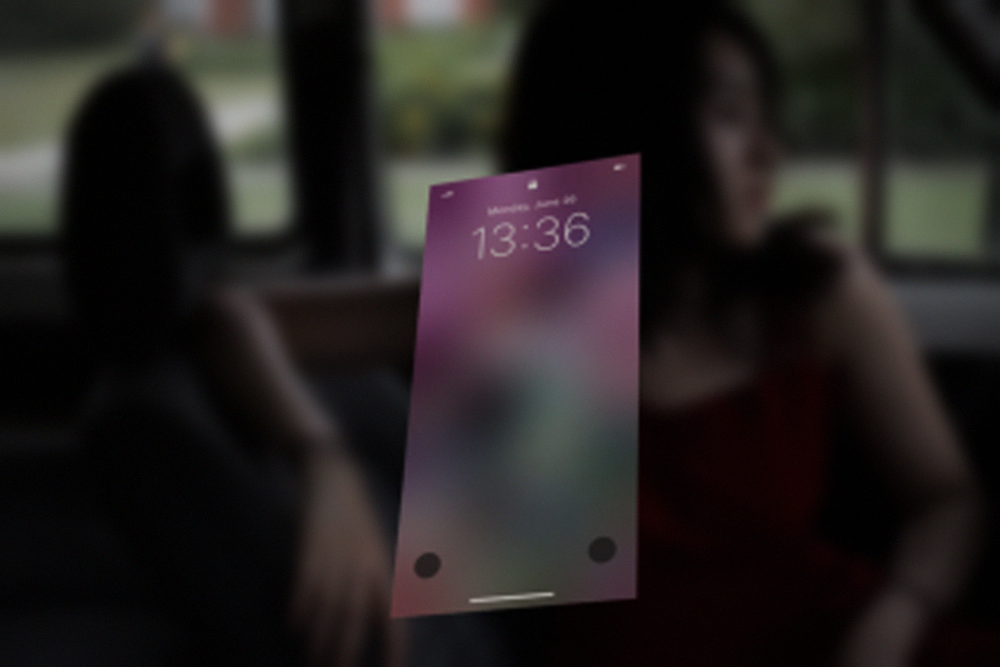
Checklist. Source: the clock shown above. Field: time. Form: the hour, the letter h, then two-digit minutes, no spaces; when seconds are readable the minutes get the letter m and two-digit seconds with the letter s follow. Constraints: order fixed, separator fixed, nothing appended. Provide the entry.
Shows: 13h36
